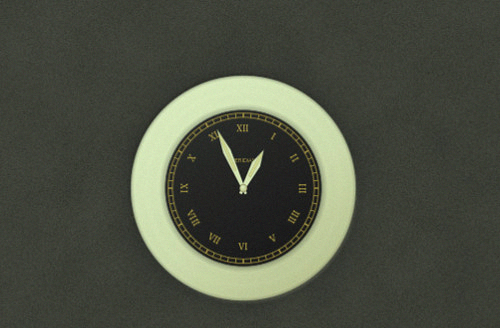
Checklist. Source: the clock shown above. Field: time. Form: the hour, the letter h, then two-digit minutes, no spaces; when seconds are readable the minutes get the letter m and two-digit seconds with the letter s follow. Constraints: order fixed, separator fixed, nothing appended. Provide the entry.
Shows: 12h56
